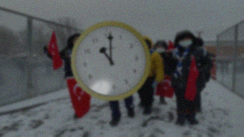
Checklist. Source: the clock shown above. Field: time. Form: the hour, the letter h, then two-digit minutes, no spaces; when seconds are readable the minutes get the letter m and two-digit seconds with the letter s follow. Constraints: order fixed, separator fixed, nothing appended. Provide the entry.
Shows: 11h01
